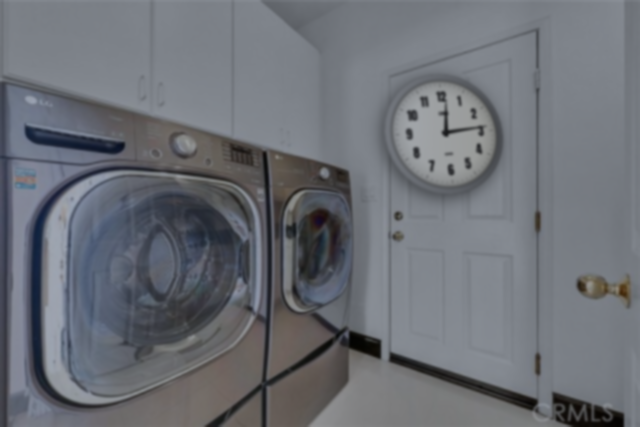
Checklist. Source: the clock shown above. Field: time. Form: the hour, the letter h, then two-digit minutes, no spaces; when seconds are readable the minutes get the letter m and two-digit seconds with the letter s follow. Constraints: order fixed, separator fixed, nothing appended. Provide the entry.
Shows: 12h14
